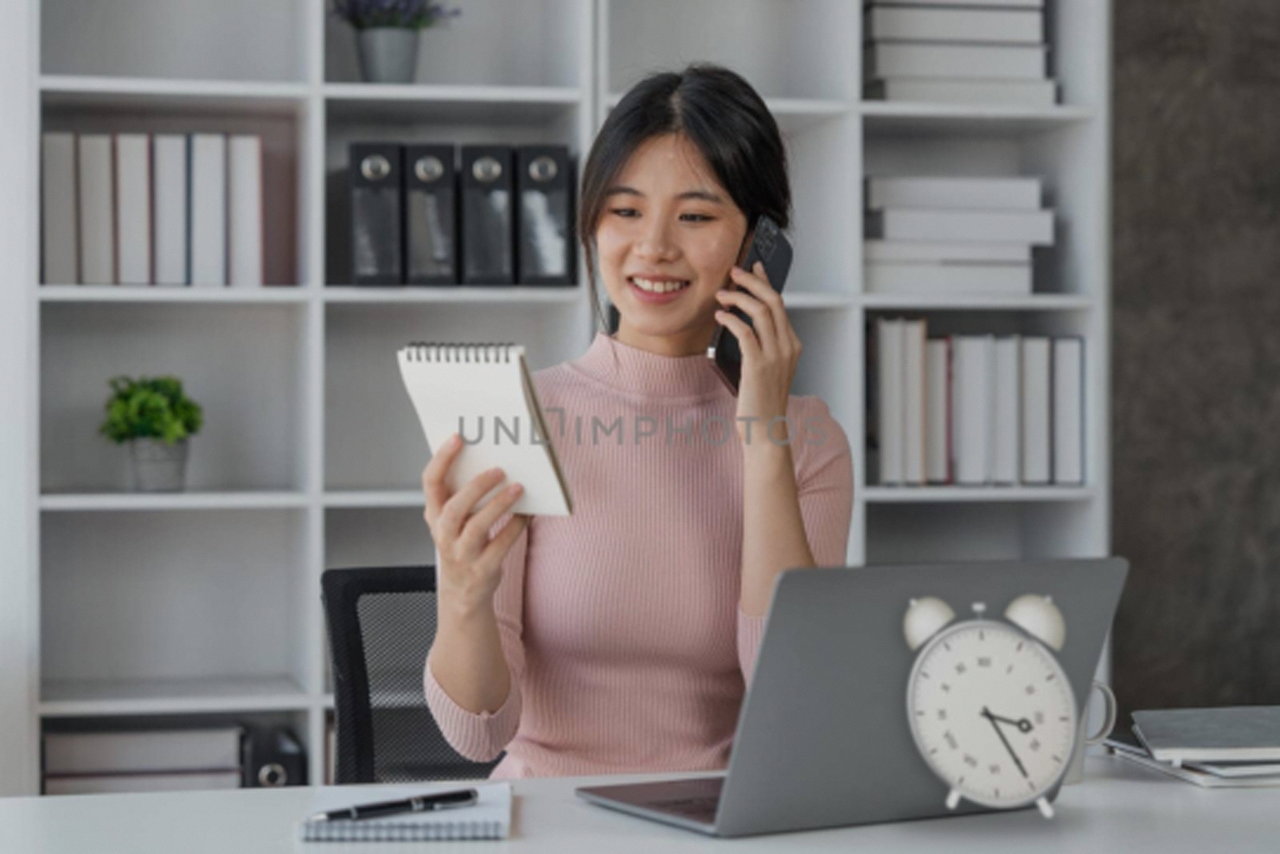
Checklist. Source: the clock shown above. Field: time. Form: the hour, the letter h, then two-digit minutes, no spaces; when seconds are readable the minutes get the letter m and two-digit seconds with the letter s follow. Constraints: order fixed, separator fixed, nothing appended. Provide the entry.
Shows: 3h25
